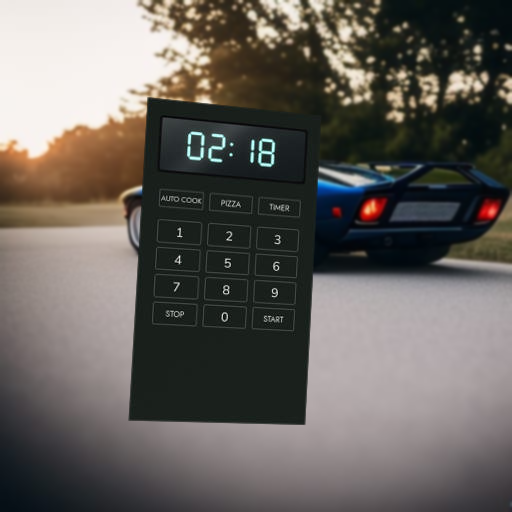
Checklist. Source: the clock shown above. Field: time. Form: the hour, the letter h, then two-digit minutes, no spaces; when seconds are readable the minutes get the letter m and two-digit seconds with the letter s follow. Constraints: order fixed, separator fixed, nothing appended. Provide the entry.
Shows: 2h18
